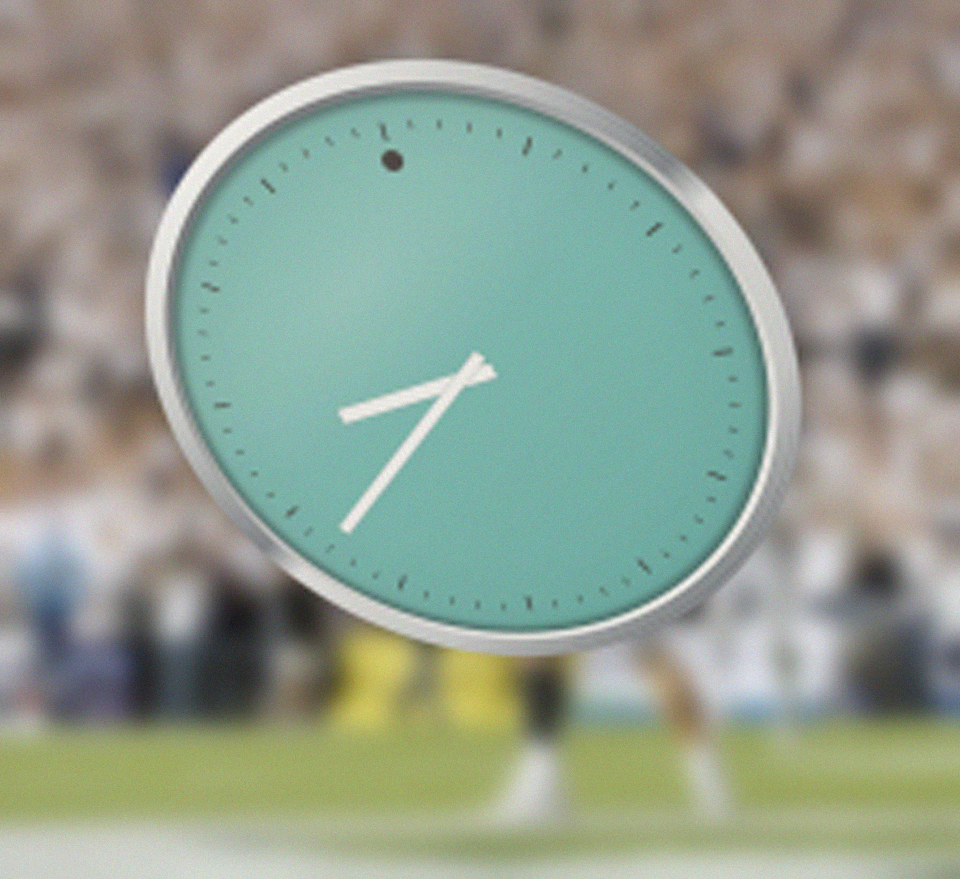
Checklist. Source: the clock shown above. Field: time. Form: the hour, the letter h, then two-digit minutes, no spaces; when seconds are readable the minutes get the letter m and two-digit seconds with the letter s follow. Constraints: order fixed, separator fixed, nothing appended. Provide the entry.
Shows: 8h38
